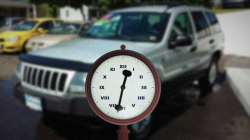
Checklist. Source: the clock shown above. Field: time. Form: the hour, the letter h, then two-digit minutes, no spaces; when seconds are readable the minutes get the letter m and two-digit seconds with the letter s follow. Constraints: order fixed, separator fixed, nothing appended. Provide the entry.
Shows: 12h32
